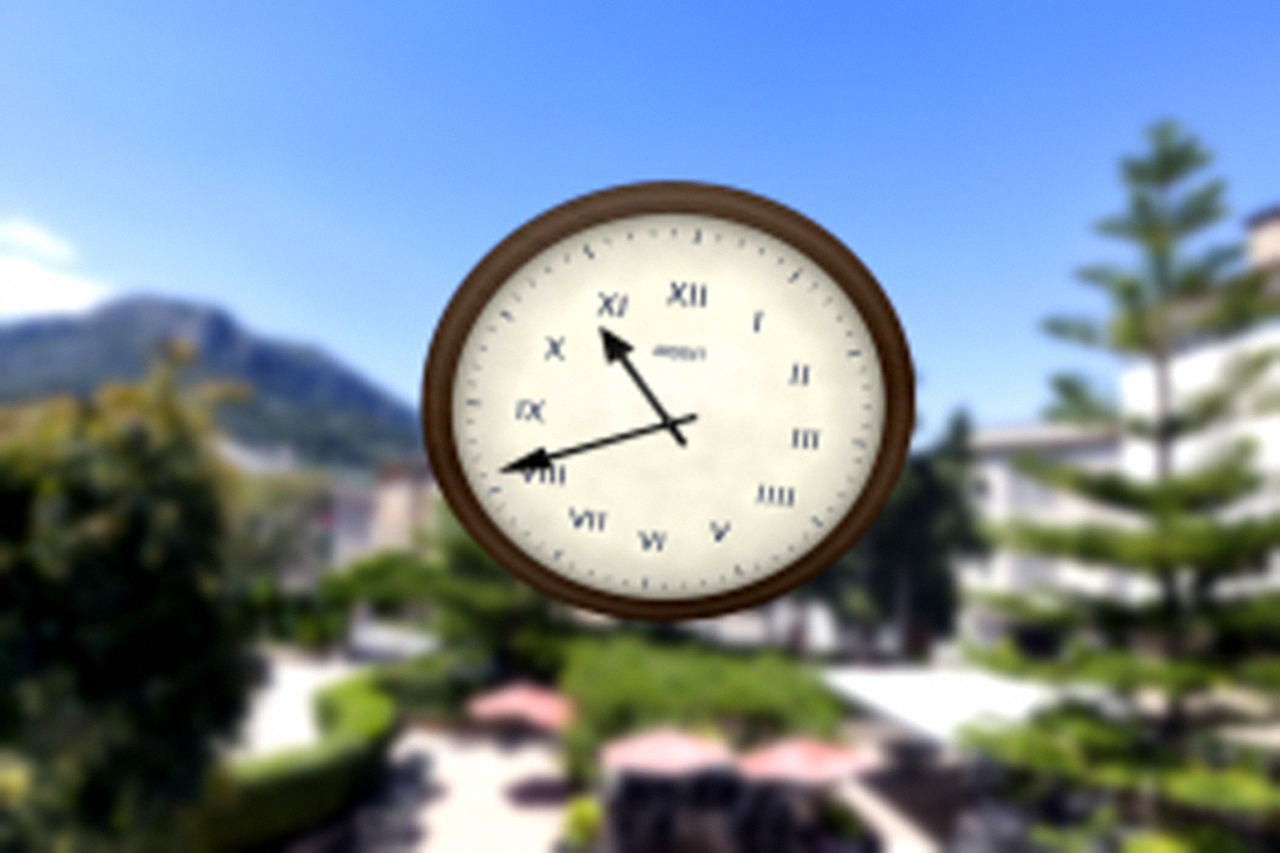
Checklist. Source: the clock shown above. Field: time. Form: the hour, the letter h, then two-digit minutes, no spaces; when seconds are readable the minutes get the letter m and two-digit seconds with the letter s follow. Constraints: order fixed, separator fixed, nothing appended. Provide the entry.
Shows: 10h41
